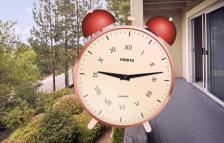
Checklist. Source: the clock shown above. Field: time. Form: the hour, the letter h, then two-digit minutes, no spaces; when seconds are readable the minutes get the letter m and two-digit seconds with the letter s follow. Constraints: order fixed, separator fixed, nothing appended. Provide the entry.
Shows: 9h13
